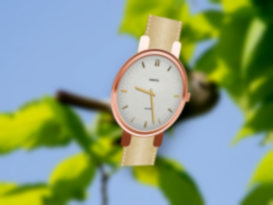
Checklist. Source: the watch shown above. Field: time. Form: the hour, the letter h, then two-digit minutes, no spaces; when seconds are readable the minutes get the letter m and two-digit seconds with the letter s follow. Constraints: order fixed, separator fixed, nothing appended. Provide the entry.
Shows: 9h27
